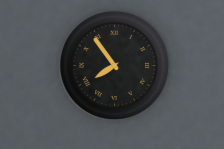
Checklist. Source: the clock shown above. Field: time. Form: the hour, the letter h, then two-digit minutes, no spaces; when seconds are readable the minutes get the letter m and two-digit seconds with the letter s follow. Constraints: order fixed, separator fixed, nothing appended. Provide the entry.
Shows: 7h54
